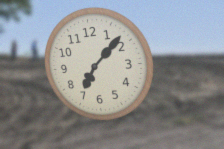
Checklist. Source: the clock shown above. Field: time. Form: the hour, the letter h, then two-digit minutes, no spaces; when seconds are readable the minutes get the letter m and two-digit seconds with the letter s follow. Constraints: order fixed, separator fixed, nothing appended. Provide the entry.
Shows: 7h08
